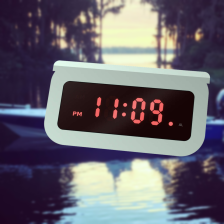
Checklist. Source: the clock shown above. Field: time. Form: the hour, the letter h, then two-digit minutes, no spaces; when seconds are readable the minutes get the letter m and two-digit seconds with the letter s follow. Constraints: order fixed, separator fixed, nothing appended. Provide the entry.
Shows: 11h09
